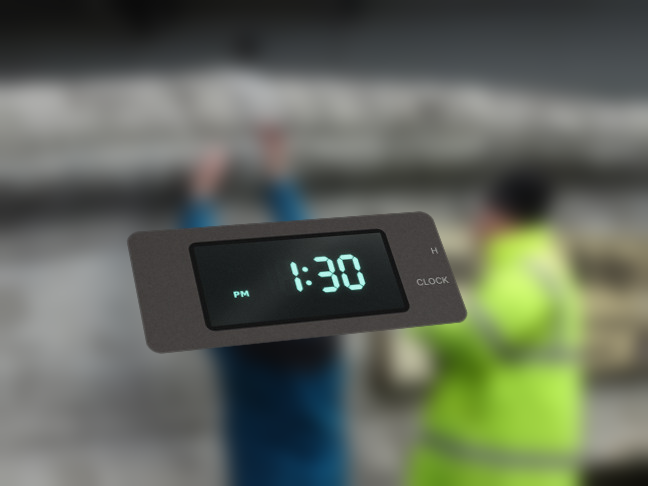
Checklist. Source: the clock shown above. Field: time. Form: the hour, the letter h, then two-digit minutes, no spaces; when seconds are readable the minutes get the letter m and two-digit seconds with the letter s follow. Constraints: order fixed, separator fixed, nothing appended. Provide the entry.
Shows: 1h30
